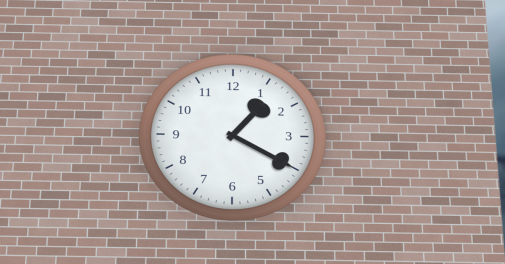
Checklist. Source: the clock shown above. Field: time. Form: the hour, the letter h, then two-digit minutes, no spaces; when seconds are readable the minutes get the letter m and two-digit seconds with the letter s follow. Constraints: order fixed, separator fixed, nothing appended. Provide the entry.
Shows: 1h20
